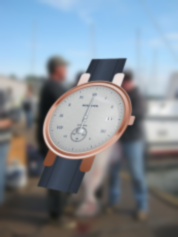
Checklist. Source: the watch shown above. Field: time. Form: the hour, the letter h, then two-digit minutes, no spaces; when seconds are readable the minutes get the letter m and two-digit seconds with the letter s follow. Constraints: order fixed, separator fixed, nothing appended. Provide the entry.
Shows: 6h00
